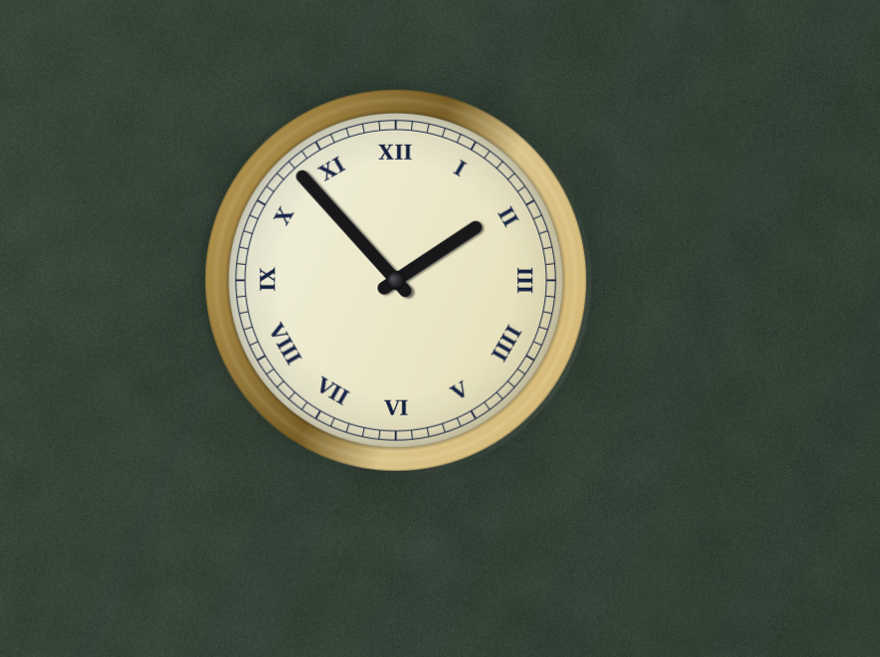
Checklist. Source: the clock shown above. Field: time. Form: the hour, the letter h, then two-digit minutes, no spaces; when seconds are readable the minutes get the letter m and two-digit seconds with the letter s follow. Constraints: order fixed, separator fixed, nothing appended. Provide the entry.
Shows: 1h53
